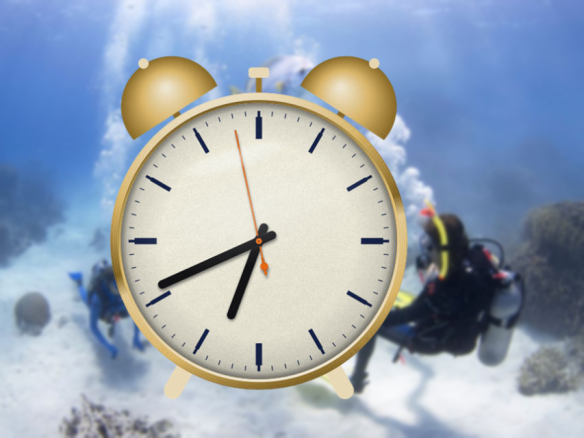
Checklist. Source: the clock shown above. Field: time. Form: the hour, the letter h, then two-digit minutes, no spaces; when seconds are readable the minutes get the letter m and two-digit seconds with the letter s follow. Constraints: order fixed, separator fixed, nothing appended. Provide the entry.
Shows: 6h40m58s
